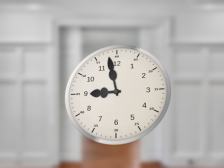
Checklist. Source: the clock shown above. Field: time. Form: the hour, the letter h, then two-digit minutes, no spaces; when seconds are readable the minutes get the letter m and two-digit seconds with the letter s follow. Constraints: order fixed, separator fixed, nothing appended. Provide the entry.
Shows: 8h58
